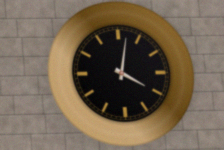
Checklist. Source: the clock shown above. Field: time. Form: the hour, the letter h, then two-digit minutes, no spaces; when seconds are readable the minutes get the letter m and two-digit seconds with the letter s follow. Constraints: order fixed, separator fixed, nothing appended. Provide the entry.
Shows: 4h02
